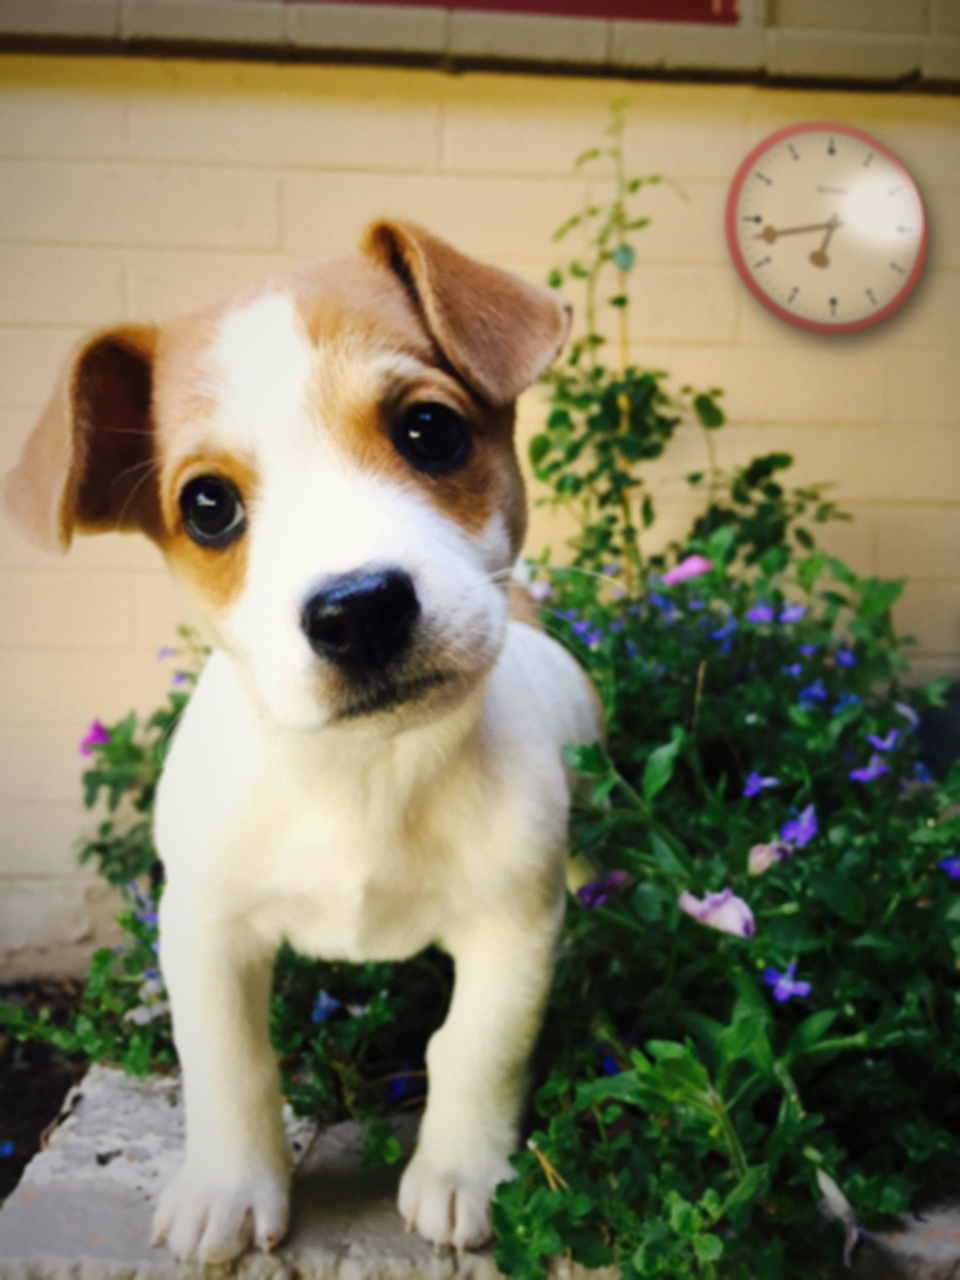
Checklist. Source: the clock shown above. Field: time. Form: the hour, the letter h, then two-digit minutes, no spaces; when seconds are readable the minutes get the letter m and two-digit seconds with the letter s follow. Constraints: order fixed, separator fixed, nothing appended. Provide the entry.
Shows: 6h43
